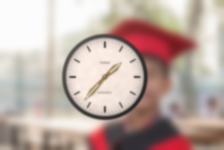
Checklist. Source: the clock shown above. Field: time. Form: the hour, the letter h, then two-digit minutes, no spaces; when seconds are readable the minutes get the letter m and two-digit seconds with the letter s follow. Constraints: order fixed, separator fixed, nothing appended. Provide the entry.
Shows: 1h37
